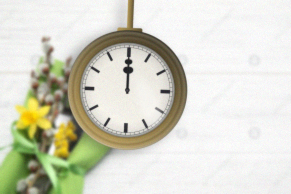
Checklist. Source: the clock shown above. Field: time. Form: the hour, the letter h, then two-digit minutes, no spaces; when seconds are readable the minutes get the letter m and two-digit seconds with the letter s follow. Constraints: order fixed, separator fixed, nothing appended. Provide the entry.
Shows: 12h00
